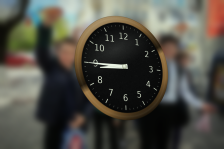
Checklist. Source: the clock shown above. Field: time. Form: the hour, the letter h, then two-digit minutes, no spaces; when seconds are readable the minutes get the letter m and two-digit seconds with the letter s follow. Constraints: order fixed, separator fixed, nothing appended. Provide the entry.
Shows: 8h45
